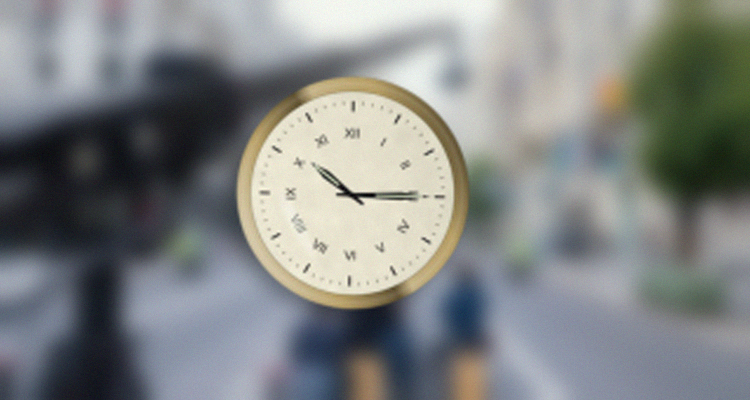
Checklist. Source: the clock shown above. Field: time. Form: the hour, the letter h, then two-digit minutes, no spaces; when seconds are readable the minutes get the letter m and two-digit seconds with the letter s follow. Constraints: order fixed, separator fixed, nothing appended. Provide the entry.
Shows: 10h15
